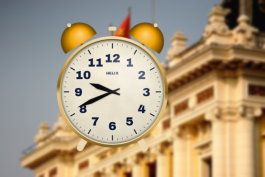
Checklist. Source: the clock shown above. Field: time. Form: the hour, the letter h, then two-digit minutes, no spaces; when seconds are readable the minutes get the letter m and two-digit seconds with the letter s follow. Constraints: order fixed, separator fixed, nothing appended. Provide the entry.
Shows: 9h41
